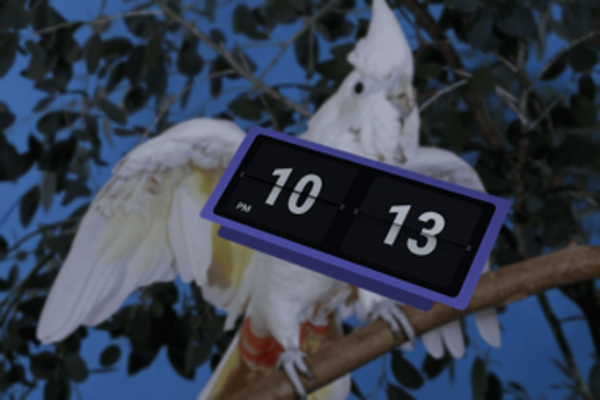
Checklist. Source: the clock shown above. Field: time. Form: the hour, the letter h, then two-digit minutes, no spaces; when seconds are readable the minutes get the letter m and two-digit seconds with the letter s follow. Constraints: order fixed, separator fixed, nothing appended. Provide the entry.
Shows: 10h13
